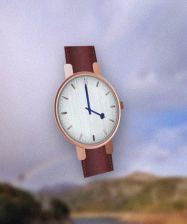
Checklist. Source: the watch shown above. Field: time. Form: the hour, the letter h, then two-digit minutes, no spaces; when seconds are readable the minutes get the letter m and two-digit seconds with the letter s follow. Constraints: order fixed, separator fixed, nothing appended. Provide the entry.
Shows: 4h00
